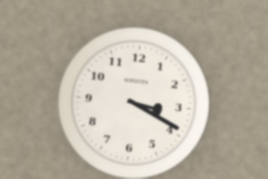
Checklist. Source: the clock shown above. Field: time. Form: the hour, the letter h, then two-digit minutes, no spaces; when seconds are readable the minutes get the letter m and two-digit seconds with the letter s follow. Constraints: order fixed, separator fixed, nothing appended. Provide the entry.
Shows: 3h19
